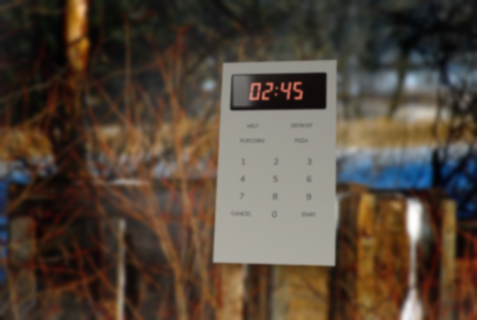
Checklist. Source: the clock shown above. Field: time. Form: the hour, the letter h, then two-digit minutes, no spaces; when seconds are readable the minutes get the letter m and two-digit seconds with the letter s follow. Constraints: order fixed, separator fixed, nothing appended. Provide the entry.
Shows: 2h45
